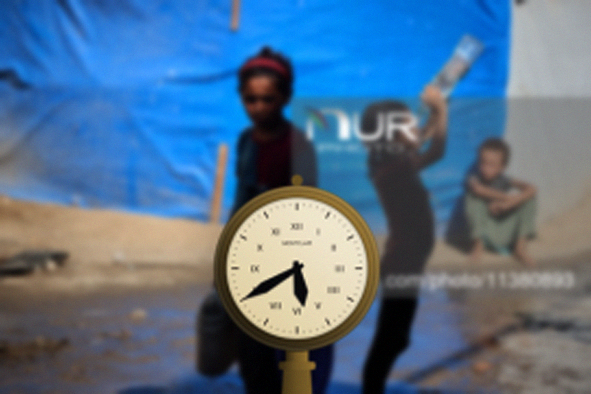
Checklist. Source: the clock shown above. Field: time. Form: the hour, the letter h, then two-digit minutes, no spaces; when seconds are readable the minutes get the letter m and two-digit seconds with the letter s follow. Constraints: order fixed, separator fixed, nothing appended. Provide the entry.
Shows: 5h40
